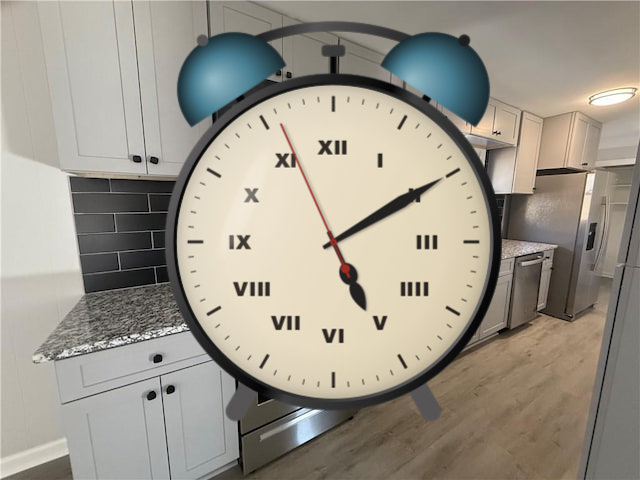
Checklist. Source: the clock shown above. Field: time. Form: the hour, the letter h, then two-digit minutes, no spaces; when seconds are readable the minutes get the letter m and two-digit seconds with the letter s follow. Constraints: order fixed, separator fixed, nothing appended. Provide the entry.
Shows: 5h09m56s
